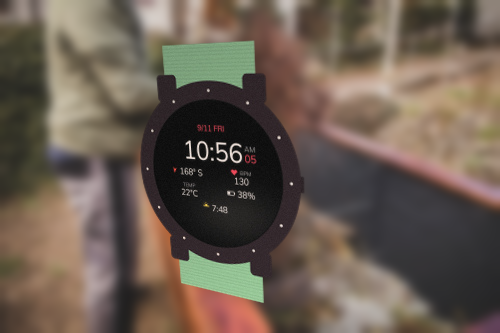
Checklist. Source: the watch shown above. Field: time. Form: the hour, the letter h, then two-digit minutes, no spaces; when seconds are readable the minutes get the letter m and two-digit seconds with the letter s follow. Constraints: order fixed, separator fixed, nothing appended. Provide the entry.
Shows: 10h56m05s
